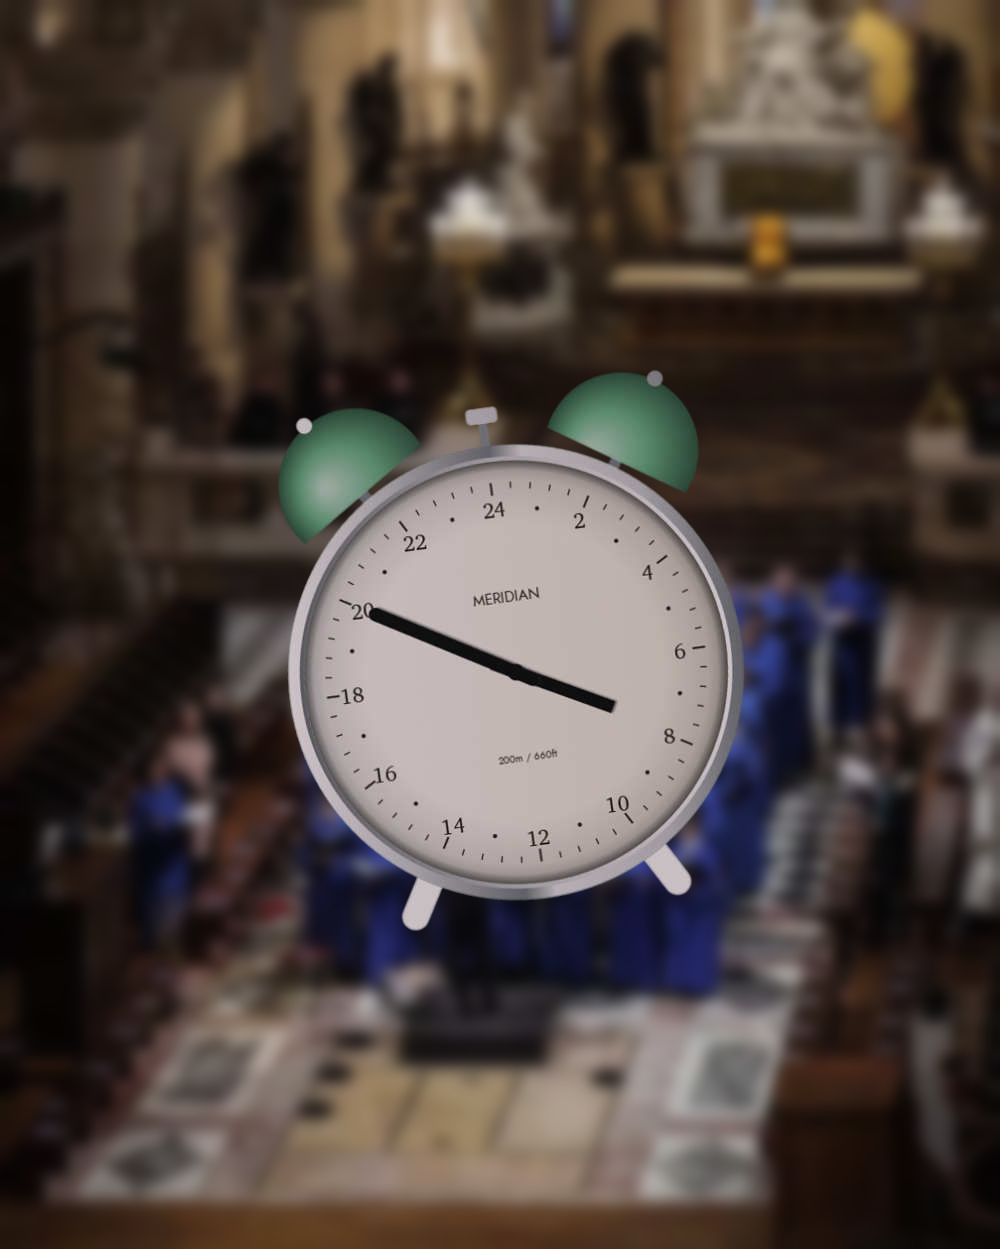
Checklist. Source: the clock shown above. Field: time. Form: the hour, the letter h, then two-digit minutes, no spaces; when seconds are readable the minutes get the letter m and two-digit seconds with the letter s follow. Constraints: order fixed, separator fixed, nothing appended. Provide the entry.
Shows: 7h50
